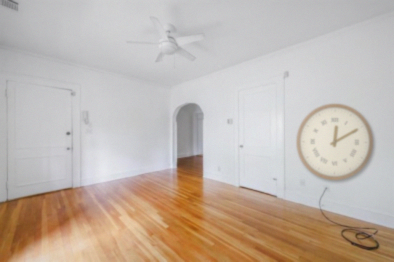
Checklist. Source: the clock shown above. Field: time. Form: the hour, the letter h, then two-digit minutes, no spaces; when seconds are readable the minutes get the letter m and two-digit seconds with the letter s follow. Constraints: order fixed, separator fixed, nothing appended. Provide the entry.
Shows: 12h10
